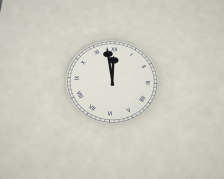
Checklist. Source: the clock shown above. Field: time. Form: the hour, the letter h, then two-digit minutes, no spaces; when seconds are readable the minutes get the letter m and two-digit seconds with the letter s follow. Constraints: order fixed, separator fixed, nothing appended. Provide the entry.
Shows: 11h58
